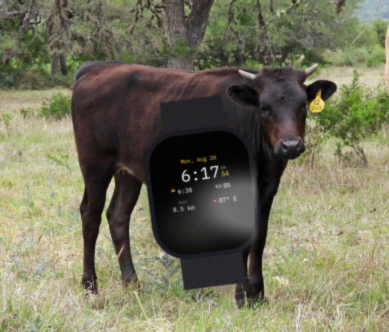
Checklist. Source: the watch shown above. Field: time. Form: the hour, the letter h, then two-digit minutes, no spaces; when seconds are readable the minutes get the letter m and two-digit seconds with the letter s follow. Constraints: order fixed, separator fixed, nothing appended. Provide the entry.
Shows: 6h17
